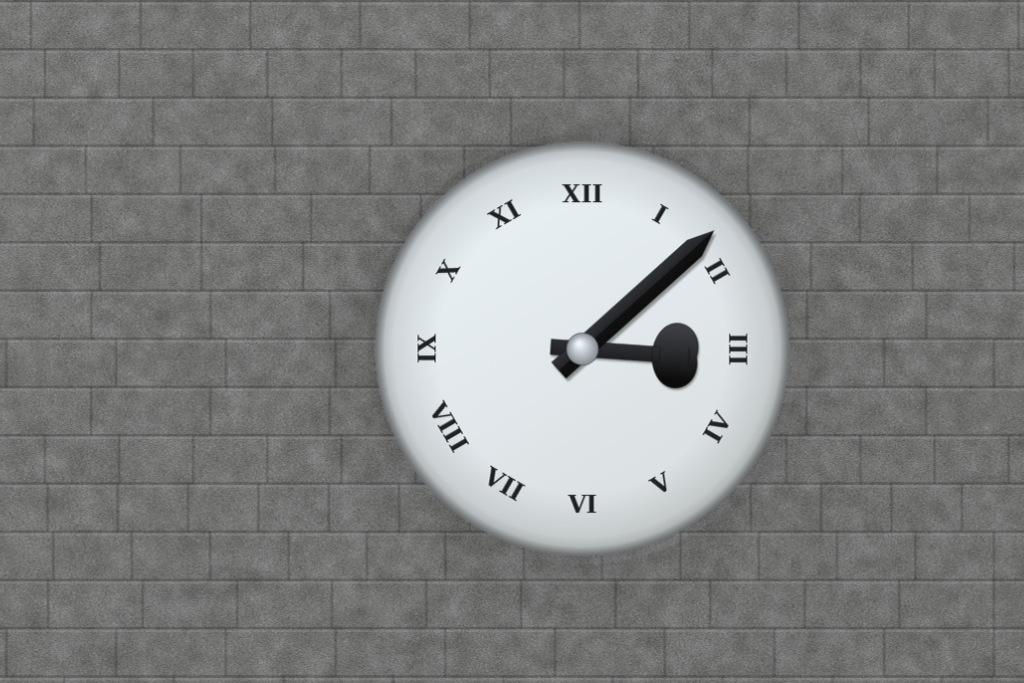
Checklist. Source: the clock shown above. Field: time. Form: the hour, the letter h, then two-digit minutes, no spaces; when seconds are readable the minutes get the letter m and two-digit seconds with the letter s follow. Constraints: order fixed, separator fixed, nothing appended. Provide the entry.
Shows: 3h08
